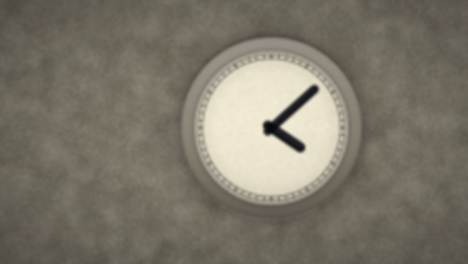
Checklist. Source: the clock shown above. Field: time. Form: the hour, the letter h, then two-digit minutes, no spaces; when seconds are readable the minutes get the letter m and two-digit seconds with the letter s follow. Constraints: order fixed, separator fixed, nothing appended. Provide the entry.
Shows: 4h08
